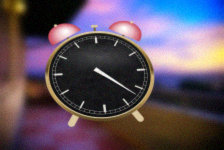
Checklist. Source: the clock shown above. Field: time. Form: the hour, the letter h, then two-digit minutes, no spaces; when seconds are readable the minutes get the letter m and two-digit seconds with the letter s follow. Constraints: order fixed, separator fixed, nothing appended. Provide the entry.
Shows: 4h22
